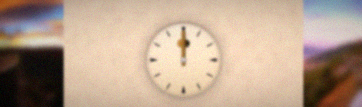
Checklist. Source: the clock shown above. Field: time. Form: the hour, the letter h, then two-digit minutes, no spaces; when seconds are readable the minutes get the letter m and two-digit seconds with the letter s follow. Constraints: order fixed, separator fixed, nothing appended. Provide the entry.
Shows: 12h00
